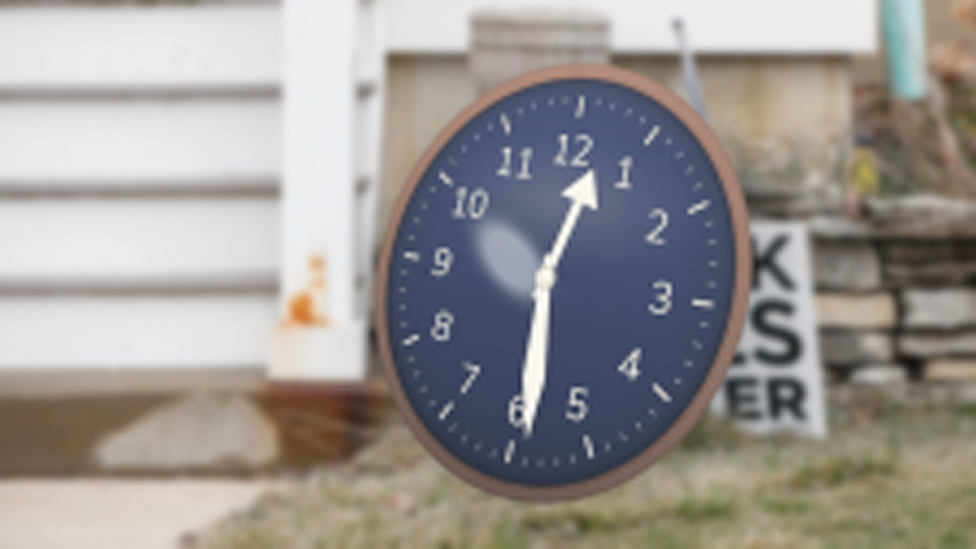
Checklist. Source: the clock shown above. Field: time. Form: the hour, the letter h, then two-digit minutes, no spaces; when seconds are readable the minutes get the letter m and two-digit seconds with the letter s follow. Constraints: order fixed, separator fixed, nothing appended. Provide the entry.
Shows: 12h29
